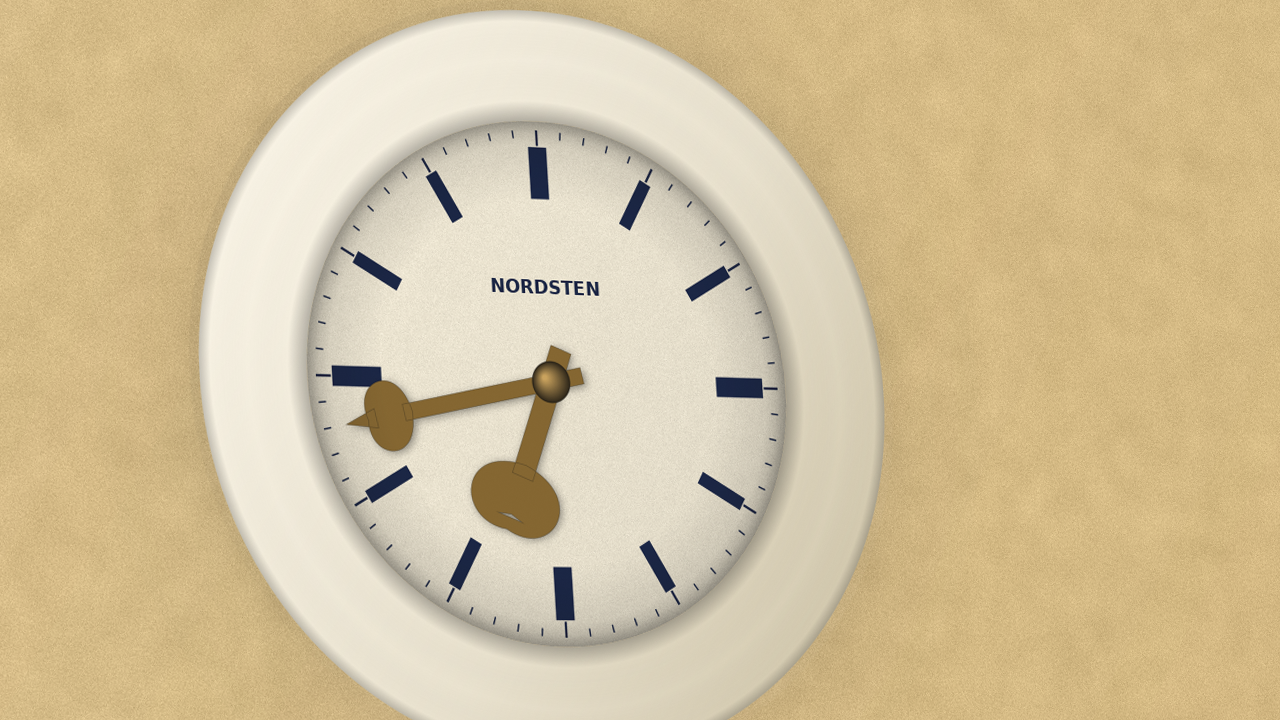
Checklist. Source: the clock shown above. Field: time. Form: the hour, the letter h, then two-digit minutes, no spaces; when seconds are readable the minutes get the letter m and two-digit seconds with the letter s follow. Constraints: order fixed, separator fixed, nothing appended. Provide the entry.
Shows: 6h43
